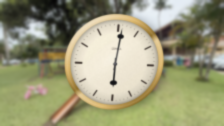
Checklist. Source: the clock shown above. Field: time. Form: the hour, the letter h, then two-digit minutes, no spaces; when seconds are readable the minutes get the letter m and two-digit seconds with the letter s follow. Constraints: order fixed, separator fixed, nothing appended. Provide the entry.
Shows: 6h01
